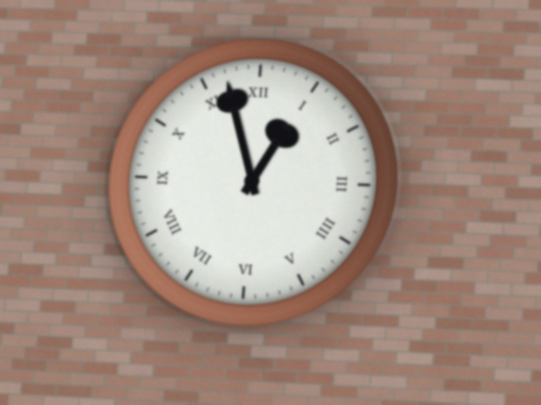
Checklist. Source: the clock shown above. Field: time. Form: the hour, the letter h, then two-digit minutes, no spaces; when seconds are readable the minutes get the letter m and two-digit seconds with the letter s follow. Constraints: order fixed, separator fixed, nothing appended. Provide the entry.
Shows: 12h57
